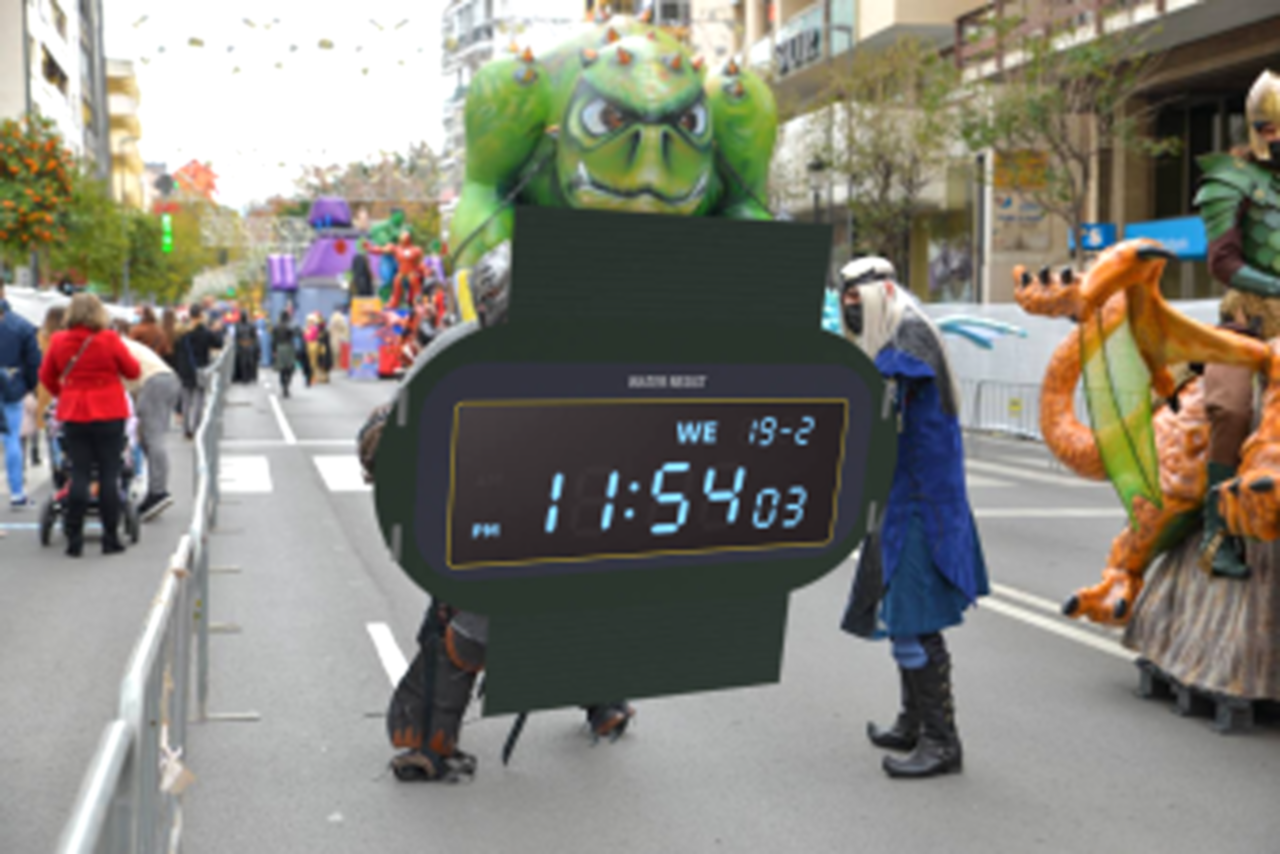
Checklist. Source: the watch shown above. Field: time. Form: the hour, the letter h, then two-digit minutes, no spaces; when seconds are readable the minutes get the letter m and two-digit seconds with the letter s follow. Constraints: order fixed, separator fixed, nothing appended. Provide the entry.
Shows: 11h54m03s
